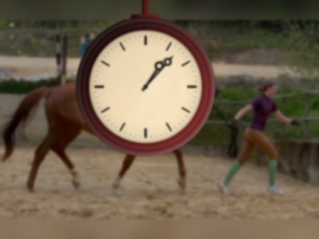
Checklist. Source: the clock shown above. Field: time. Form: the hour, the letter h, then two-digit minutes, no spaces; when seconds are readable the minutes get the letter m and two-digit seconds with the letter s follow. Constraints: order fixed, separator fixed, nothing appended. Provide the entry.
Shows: 1h07
